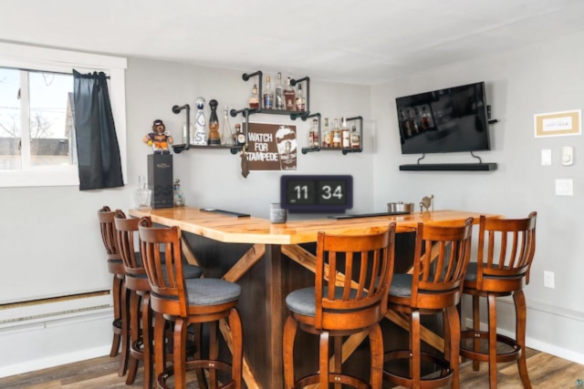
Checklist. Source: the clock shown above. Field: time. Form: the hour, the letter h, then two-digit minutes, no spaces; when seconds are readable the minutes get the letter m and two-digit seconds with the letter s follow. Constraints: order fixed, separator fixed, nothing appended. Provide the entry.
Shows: 11h34
